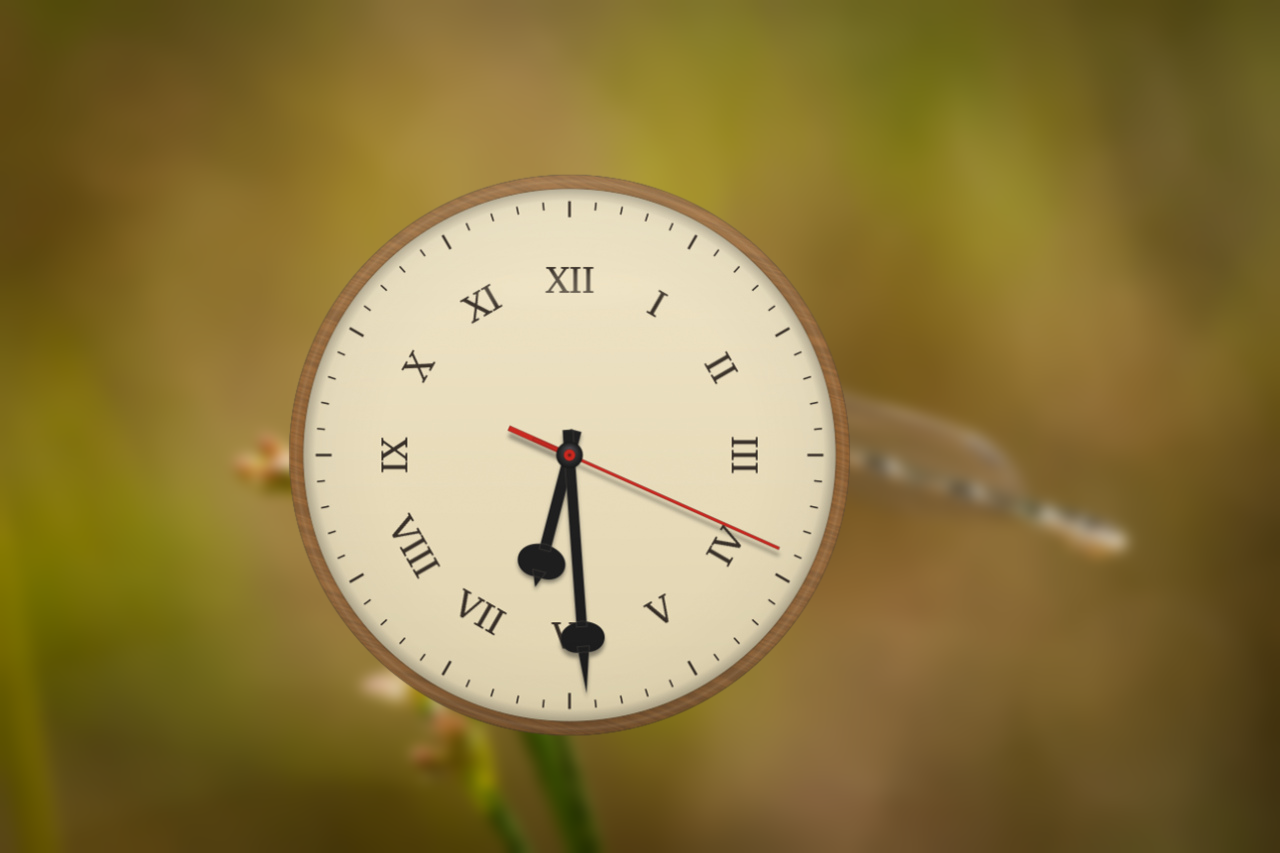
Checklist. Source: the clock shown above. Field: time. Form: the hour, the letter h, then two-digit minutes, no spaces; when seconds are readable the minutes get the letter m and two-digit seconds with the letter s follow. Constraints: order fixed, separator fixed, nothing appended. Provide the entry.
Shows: 6h29m19s
